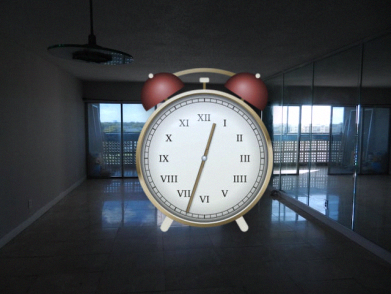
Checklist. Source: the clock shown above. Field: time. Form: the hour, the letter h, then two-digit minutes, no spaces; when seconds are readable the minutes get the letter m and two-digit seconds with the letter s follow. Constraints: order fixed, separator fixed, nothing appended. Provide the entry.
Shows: 12h33
